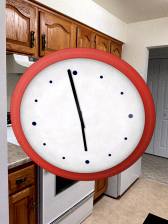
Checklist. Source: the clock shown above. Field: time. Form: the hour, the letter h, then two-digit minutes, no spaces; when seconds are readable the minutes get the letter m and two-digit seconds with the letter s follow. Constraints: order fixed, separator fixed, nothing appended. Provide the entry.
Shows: 5h59
